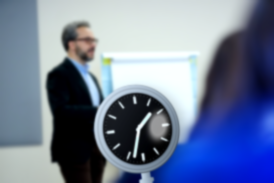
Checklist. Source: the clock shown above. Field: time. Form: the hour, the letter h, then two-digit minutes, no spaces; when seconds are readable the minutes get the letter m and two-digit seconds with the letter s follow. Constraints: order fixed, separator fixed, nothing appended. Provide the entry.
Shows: 1h33
